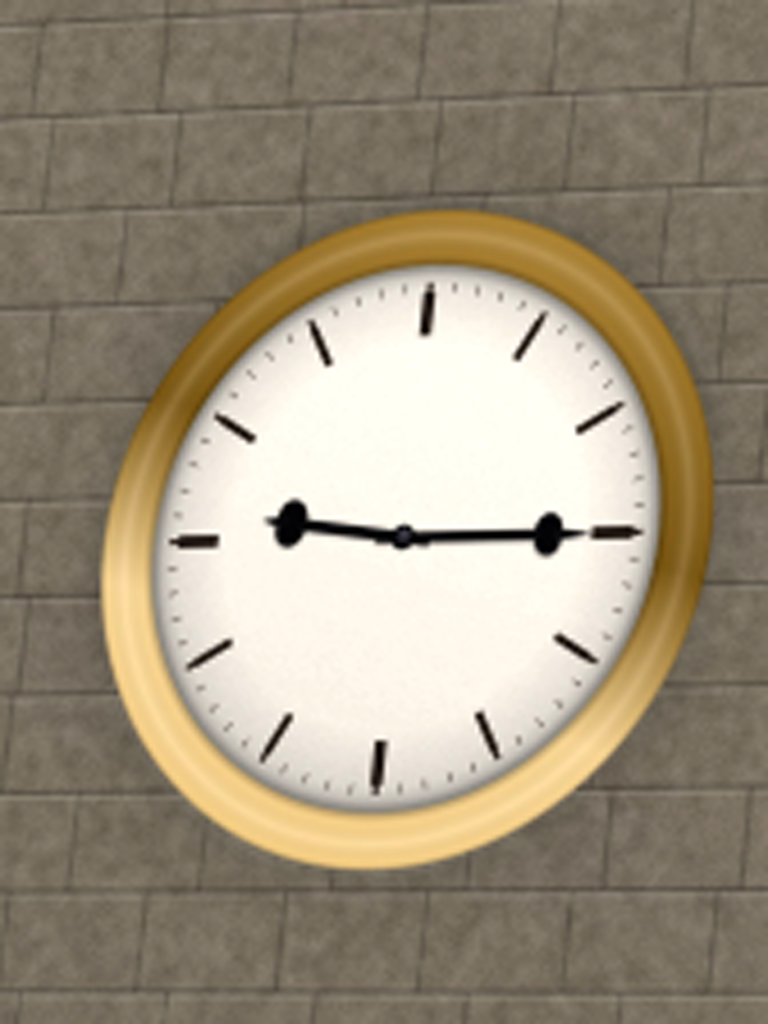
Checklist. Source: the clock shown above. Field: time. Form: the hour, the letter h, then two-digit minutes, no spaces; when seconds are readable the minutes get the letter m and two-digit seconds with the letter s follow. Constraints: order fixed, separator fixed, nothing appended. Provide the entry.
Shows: 9h15
